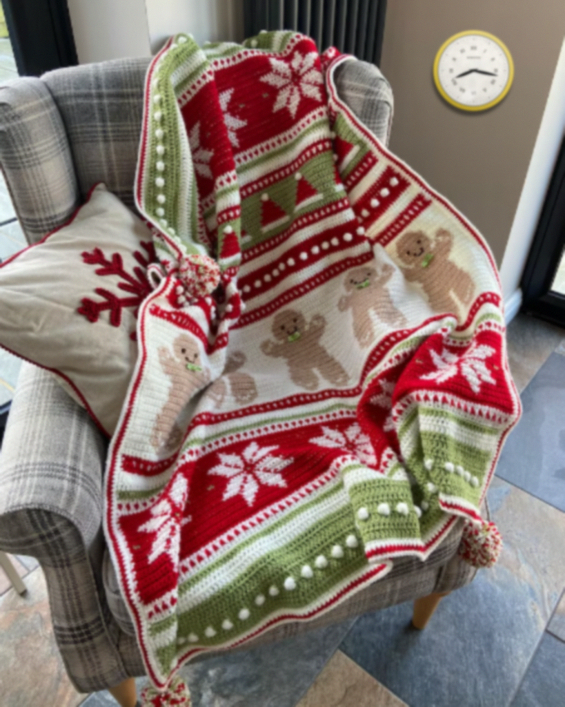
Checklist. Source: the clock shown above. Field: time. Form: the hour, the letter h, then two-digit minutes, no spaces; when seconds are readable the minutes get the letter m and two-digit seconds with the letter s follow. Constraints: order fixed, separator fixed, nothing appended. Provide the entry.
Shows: 8h17
